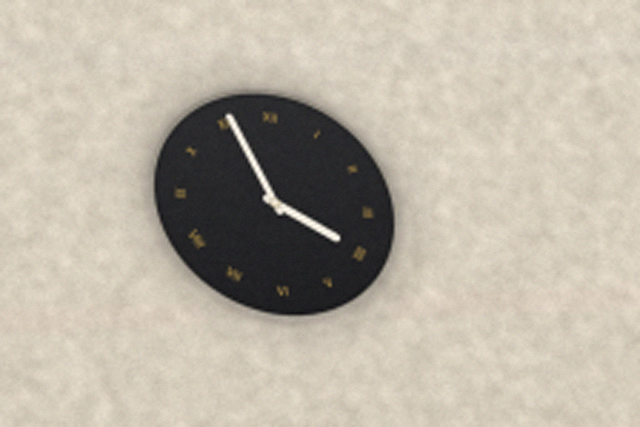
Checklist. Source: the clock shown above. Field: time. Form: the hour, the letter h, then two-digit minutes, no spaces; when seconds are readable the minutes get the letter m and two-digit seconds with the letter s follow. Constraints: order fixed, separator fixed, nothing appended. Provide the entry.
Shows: 3h56
